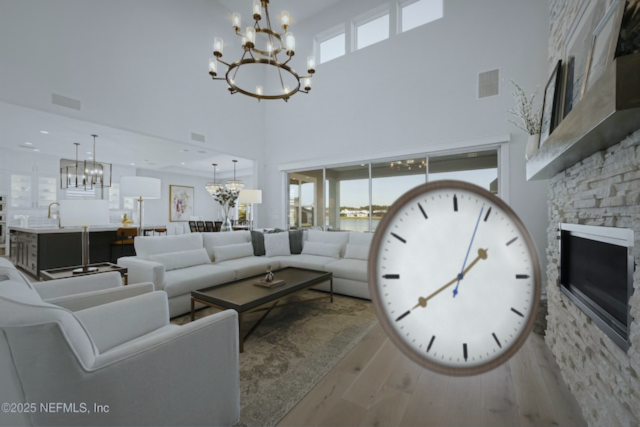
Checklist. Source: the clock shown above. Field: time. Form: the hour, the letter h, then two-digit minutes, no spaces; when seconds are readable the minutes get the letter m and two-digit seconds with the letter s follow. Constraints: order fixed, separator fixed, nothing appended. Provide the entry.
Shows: 1h40m04s
